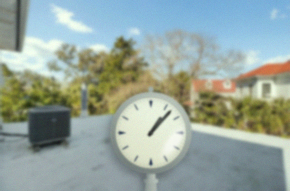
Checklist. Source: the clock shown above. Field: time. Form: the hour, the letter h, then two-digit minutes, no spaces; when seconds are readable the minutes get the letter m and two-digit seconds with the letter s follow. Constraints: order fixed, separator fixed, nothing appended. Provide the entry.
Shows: 1h07
